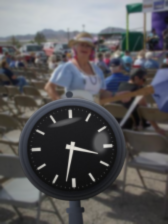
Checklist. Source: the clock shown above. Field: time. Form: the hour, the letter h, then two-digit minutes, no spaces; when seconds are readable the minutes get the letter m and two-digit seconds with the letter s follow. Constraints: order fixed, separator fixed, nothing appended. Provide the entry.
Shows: 3h32
